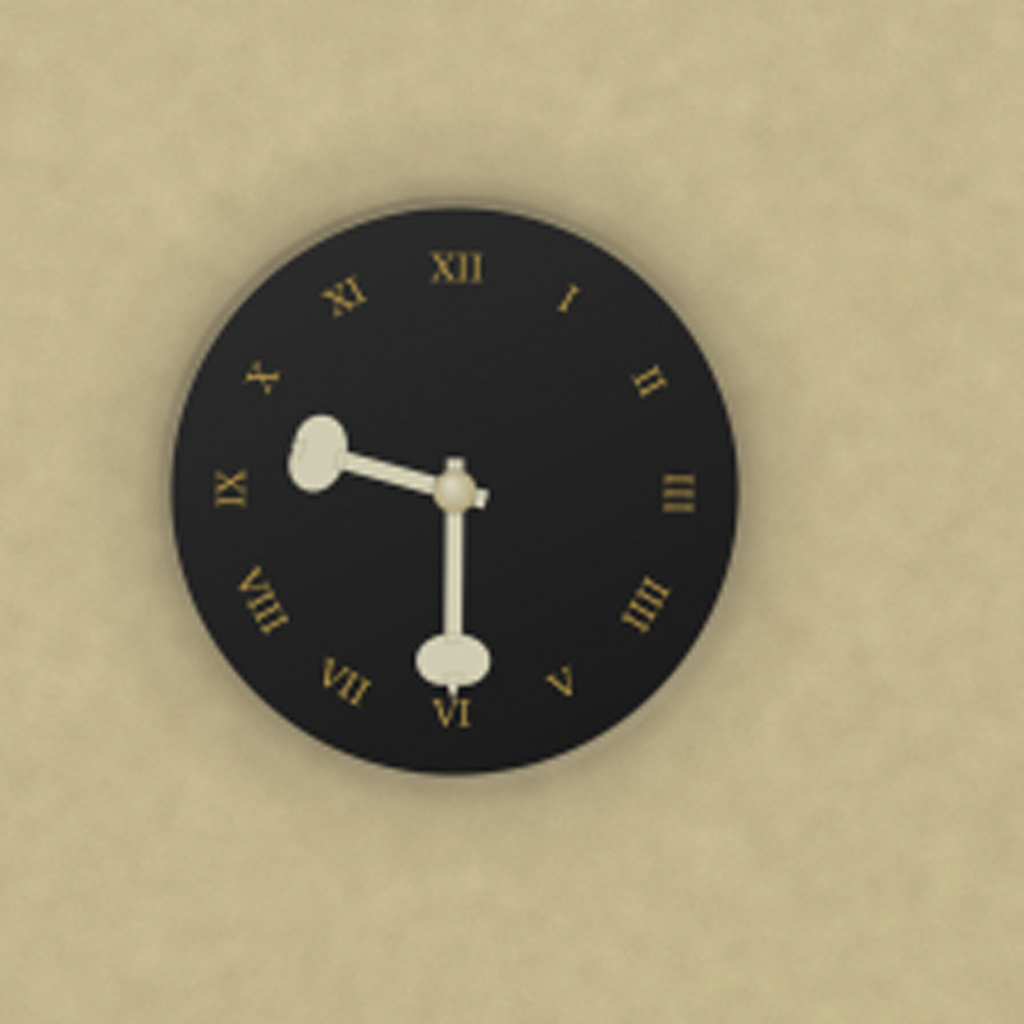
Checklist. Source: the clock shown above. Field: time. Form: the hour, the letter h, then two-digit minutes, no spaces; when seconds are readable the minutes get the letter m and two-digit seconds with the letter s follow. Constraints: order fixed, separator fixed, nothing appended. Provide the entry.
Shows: 9h30
